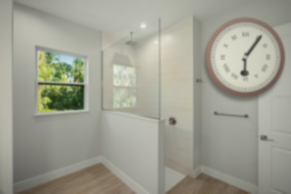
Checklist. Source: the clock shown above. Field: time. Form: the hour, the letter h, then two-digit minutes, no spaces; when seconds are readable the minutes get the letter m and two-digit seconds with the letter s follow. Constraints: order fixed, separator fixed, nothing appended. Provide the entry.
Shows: 6h06
